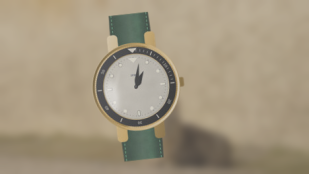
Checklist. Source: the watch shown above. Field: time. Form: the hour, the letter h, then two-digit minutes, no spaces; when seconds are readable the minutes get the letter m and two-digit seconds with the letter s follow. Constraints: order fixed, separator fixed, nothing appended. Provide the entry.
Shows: 1h02
